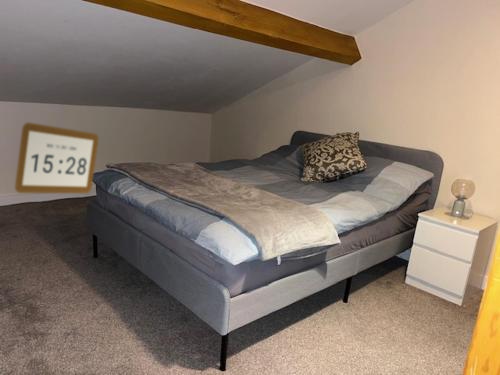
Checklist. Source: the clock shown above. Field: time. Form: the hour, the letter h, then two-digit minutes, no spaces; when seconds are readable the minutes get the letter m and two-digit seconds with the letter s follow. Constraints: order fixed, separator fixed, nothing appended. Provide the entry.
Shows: 15h28
